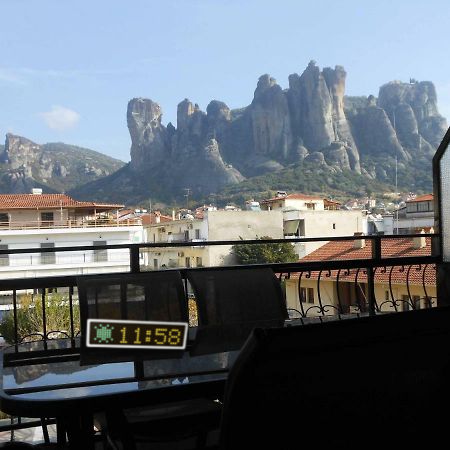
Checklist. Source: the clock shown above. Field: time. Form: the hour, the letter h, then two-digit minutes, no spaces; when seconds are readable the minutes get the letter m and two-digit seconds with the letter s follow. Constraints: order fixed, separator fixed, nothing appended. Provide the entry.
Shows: 11h58
